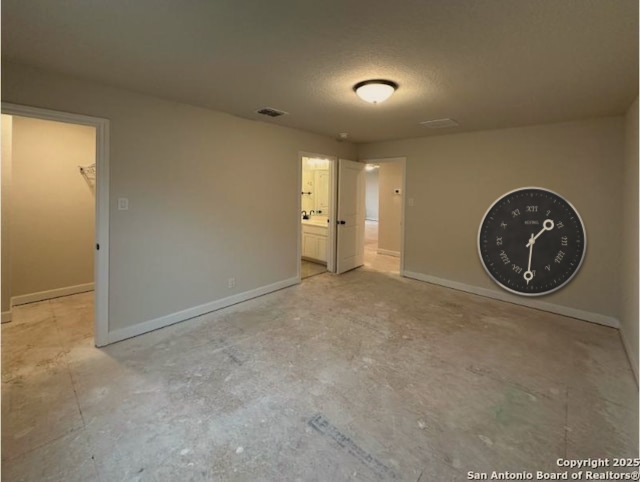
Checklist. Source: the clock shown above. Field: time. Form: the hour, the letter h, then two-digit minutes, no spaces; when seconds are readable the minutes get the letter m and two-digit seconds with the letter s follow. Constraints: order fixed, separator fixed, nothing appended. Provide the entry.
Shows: 1h31
